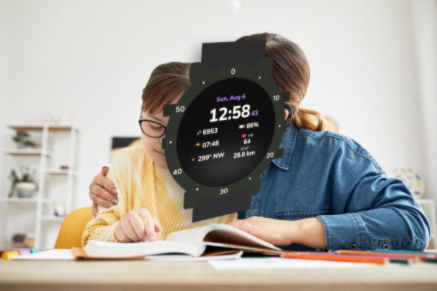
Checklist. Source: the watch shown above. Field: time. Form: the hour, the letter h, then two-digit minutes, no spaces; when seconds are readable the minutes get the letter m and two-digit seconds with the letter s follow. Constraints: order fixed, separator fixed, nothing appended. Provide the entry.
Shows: 12h58
